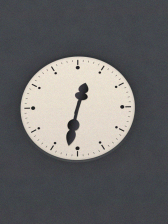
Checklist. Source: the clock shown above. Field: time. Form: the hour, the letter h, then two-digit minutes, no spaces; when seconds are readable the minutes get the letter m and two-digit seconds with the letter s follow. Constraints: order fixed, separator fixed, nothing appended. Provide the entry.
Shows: 12h32
